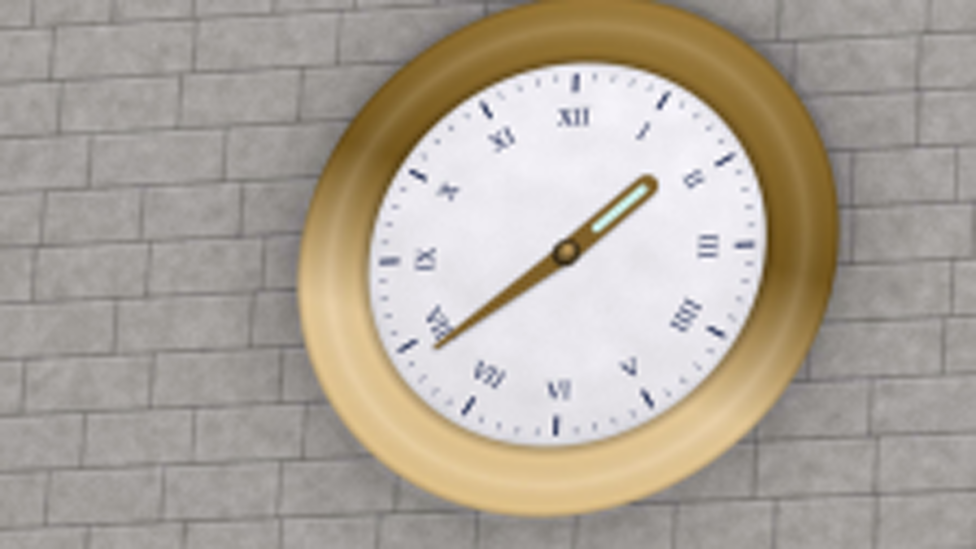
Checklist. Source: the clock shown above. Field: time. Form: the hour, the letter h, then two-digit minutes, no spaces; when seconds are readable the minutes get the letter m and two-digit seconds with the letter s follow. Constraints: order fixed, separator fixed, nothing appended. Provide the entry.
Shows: 1h39
